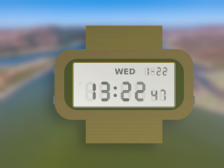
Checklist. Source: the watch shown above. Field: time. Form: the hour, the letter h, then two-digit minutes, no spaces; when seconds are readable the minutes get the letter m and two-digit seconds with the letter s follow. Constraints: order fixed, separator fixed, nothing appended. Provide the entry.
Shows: 13h22m47s
